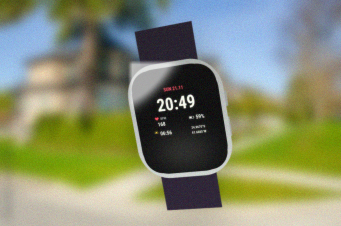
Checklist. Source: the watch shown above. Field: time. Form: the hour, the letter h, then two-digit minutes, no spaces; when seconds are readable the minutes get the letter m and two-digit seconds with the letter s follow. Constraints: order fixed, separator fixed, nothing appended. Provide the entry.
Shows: 20h49
